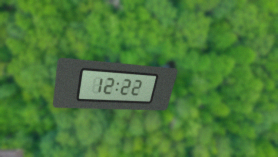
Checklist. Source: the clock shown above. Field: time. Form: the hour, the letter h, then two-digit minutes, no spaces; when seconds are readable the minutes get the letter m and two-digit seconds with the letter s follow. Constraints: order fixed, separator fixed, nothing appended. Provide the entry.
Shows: 12h22
